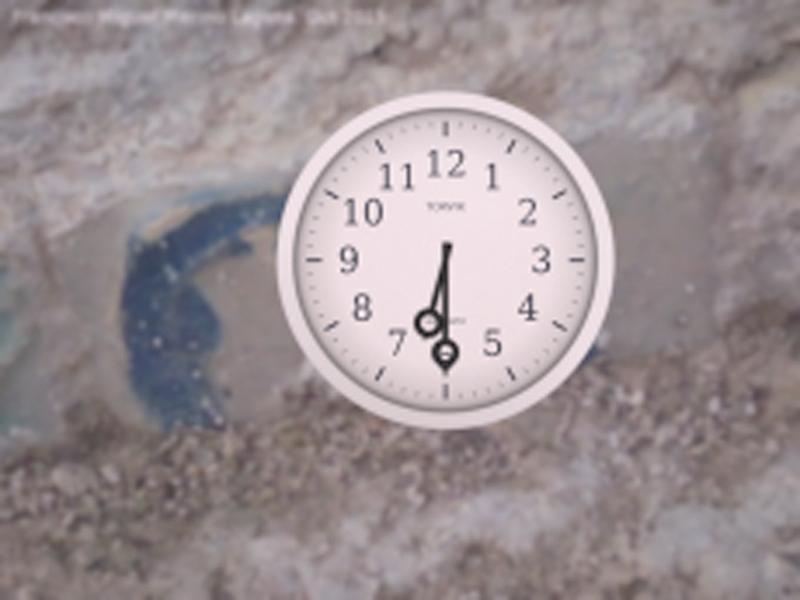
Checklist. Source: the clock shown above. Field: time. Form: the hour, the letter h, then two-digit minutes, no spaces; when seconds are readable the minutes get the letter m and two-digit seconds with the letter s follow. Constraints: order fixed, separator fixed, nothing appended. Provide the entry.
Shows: 6h30
